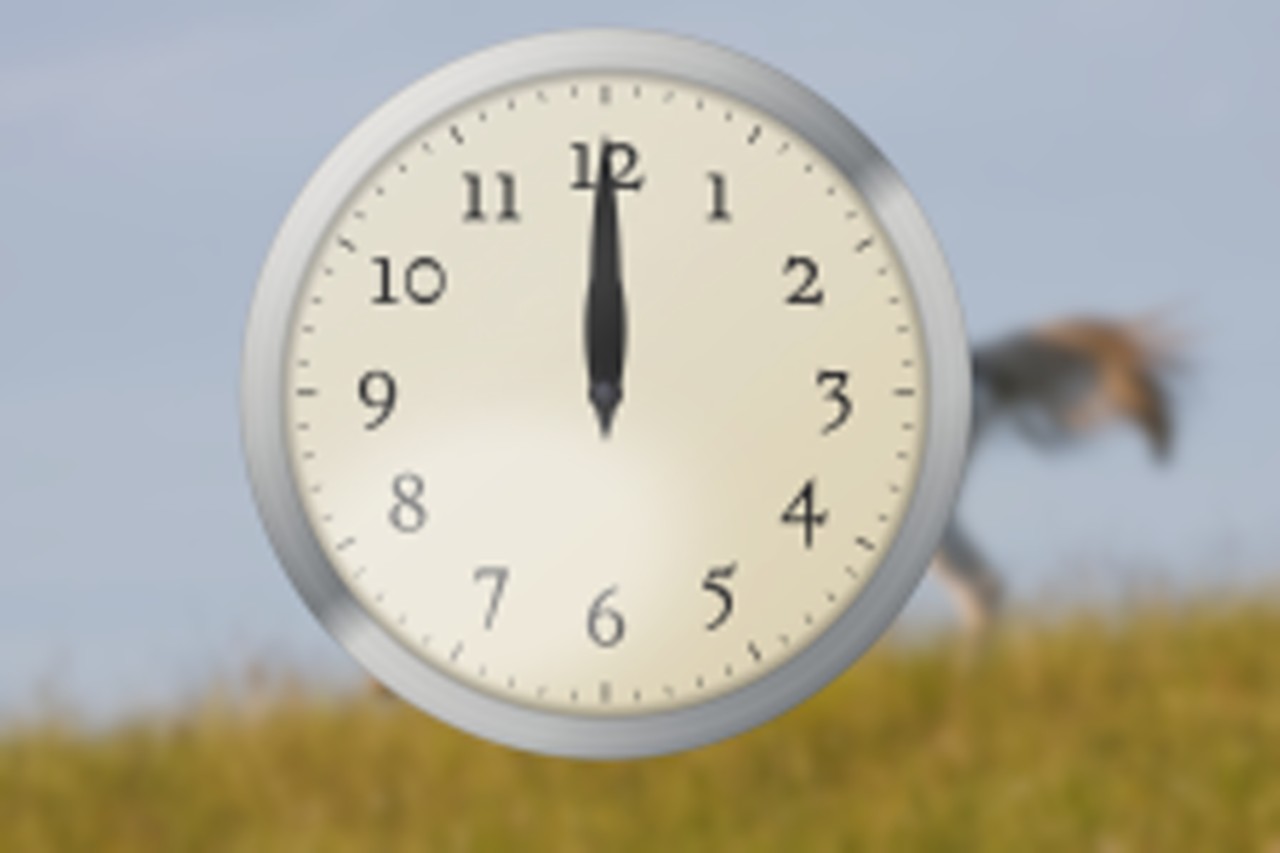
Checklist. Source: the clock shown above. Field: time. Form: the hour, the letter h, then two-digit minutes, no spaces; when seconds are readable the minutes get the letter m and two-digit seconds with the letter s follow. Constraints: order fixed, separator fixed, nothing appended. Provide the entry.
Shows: 12h00
